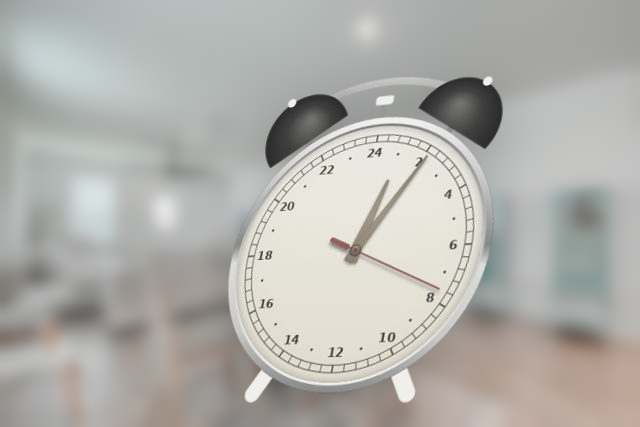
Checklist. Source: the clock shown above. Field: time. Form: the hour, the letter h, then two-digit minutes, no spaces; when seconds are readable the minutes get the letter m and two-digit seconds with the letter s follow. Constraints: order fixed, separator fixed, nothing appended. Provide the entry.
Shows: 1h05m19s
